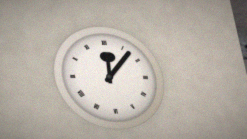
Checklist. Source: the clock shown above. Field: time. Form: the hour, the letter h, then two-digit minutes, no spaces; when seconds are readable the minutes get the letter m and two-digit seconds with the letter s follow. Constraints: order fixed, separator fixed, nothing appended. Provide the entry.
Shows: 12h07
